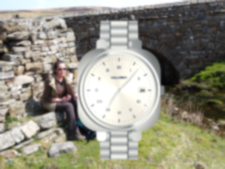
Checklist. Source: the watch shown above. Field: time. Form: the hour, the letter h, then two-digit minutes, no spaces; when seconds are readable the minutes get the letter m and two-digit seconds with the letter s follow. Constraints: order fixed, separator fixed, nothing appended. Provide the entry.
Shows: 7h07
